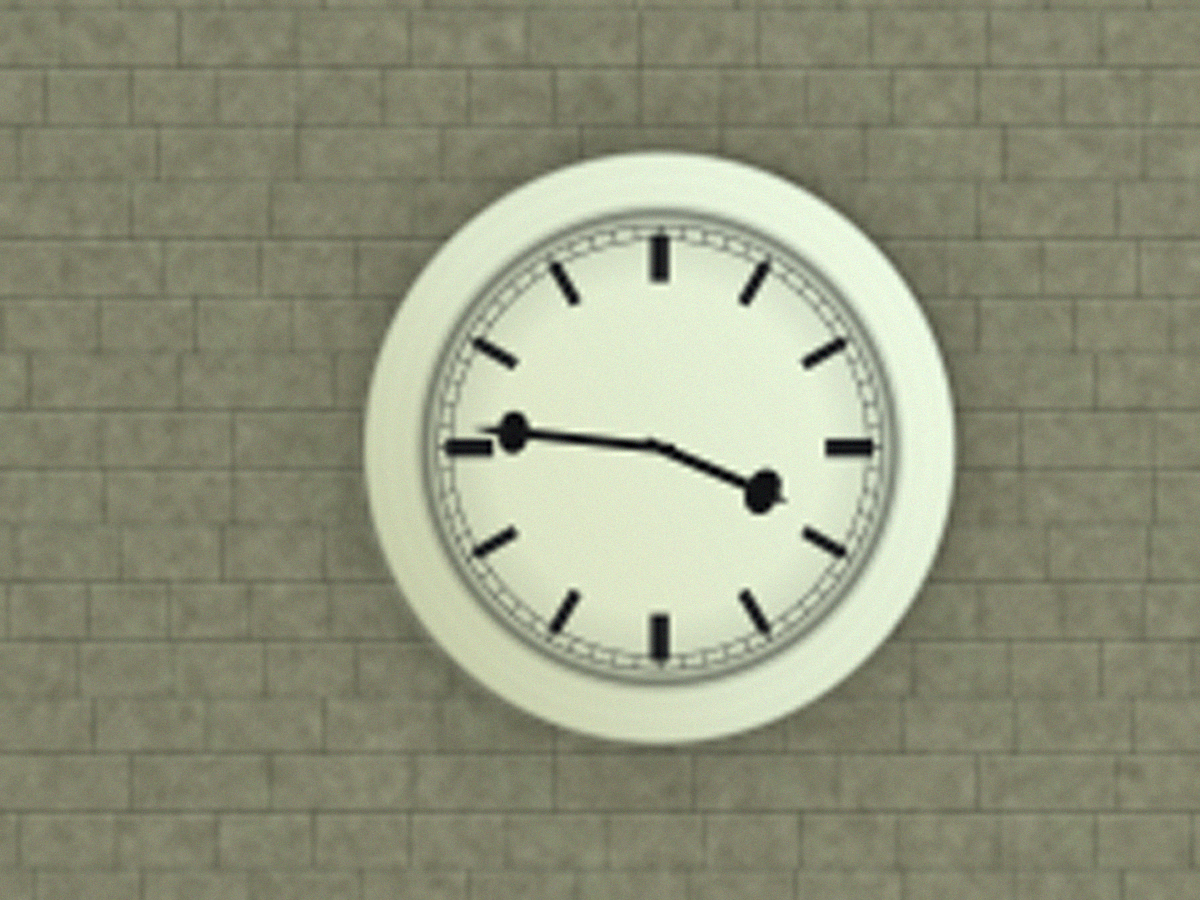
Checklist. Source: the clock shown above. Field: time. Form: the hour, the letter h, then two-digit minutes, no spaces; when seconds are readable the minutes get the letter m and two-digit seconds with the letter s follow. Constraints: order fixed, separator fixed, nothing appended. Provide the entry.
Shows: 3h46
